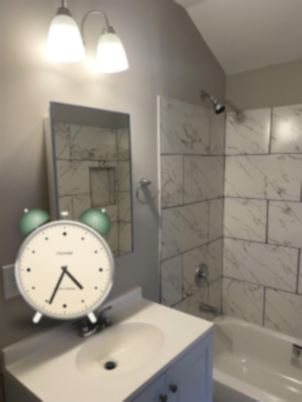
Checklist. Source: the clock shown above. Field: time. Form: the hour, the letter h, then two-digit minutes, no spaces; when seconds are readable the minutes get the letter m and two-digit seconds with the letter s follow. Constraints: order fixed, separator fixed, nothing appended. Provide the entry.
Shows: 4h34
